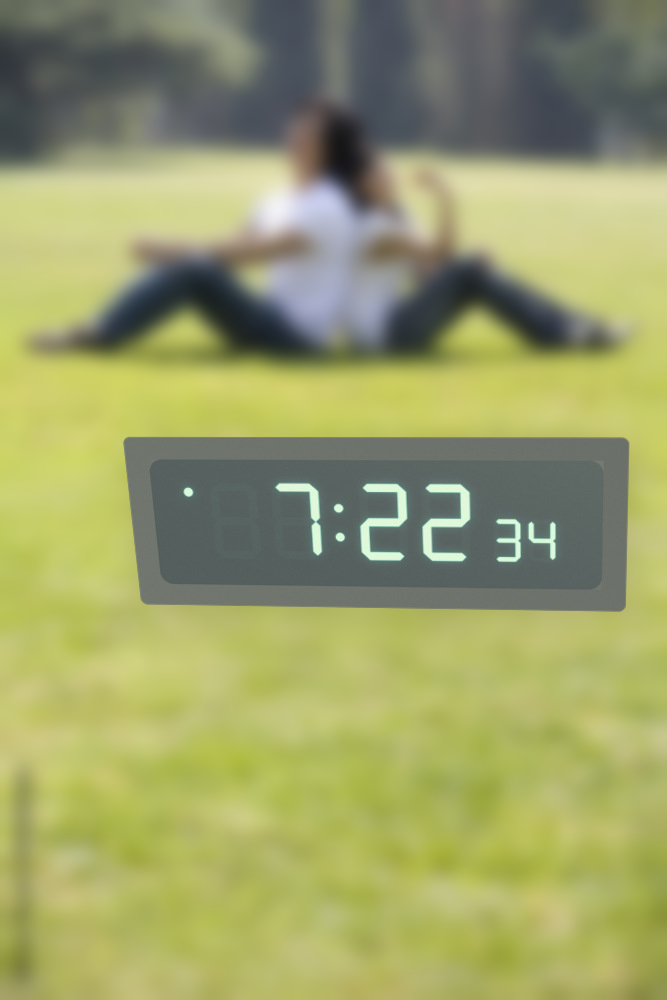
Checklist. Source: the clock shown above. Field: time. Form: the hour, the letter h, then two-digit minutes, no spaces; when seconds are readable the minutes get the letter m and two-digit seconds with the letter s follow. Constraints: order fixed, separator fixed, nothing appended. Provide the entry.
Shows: 7h22m34s
